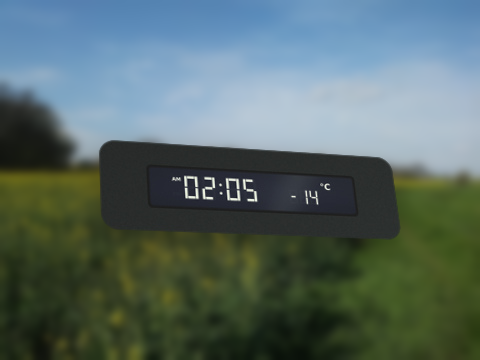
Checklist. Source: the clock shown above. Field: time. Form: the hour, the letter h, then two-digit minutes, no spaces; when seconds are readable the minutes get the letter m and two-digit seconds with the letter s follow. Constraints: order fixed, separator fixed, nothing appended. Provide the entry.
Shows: 2h05
